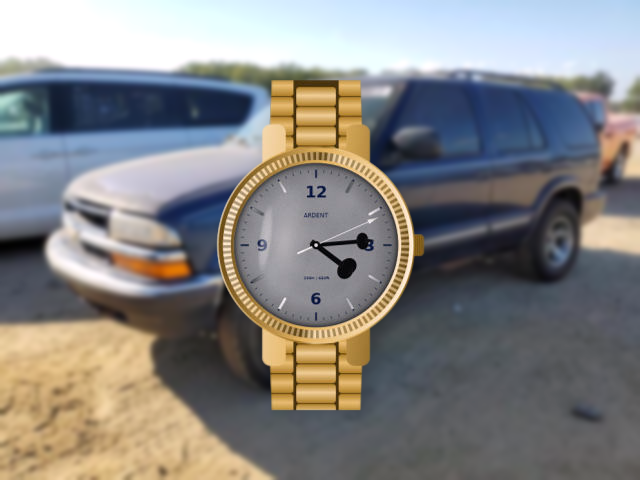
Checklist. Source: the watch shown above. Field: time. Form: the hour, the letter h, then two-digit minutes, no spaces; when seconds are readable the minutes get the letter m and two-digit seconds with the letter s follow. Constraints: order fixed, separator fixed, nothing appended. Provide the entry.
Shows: 4h14m11s
